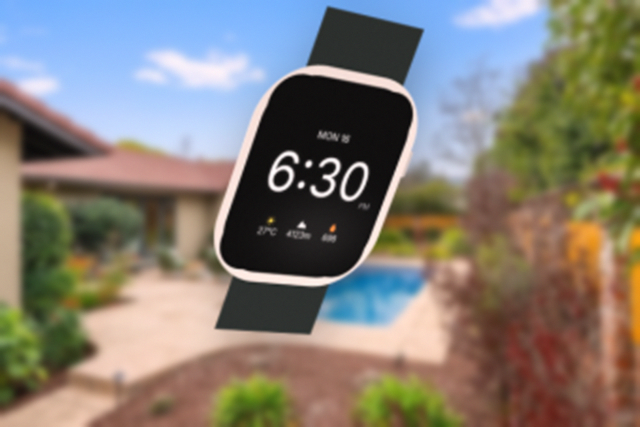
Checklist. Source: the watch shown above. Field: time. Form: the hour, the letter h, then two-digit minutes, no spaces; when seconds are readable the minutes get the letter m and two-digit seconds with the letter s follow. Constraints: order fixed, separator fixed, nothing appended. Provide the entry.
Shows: 6h30
